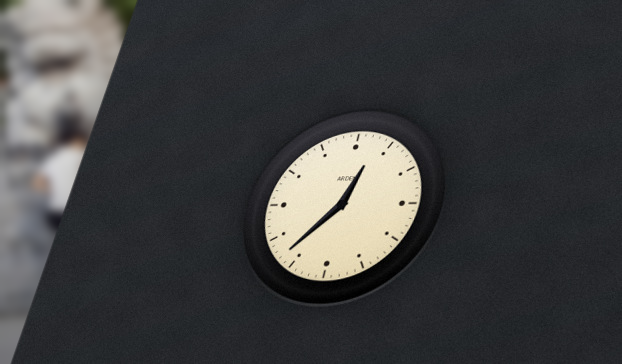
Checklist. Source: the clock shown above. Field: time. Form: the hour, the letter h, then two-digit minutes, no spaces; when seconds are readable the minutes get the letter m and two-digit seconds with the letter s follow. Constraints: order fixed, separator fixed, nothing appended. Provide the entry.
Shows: 12h37
